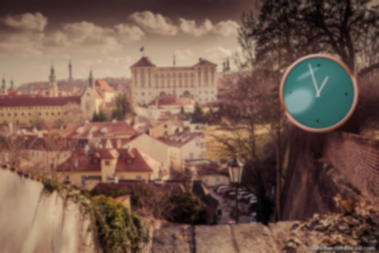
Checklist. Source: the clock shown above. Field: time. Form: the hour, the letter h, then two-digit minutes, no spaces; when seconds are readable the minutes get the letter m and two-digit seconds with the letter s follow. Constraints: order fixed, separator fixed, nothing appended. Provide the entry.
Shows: 12h57
